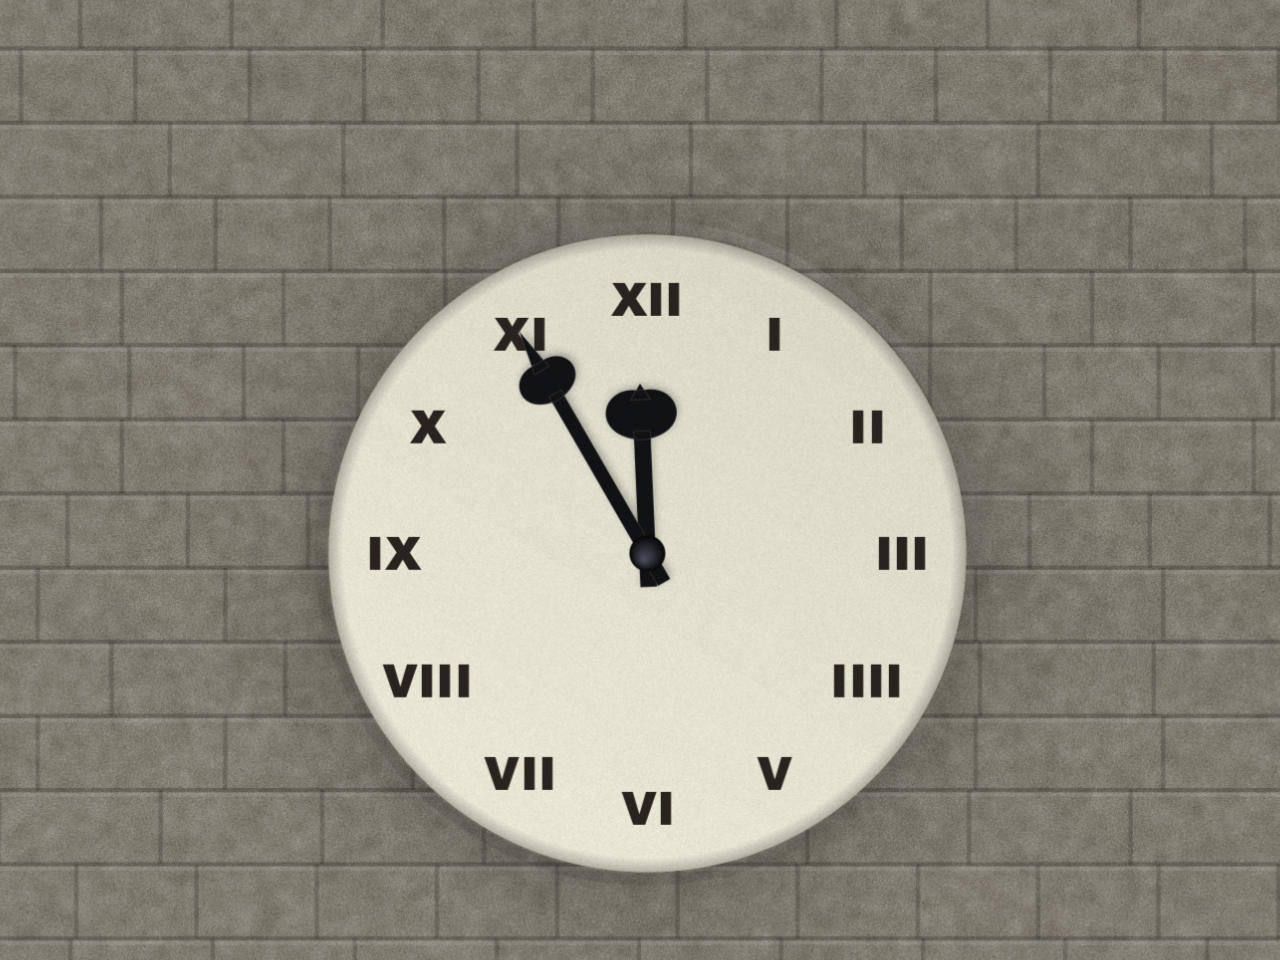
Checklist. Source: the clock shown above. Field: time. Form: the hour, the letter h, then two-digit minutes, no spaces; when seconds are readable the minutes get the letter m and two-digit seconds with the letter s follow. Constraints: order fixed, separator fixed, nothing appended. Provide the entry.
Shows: 11h55
